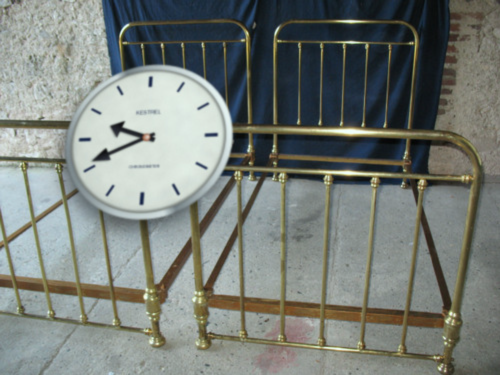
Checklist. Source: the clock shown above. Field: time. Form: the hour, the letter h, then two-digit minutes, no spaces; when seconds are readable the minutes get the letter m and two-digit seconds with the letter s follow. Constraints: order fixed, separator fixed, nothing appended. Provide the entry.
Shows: 9h41
